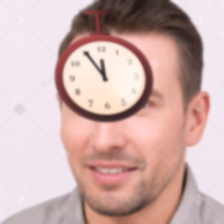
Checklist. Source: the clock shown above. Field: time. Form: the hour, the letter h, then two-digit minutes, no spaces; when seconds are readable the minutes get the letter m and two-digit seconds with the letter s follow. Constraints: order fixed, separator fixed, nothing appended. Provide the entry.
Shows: 11h55
